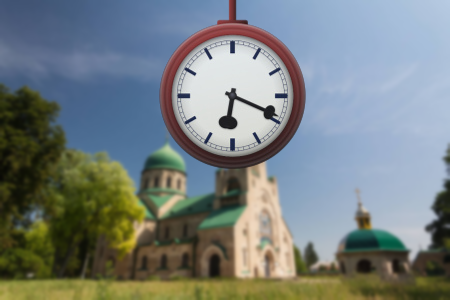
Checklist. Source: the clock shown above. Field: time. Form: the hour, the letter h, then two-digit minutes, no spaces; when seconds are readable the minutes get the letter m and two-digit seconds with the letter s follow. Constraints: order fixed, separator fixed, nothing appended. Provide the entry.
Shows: 6h19
